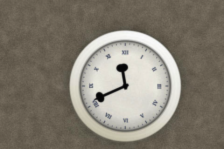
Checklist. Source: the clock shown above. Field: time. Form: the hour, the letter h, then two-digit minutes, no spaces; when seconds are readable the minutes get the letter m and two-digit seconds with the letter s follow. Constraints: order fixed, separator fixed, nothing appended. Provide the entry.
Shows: 11h41
